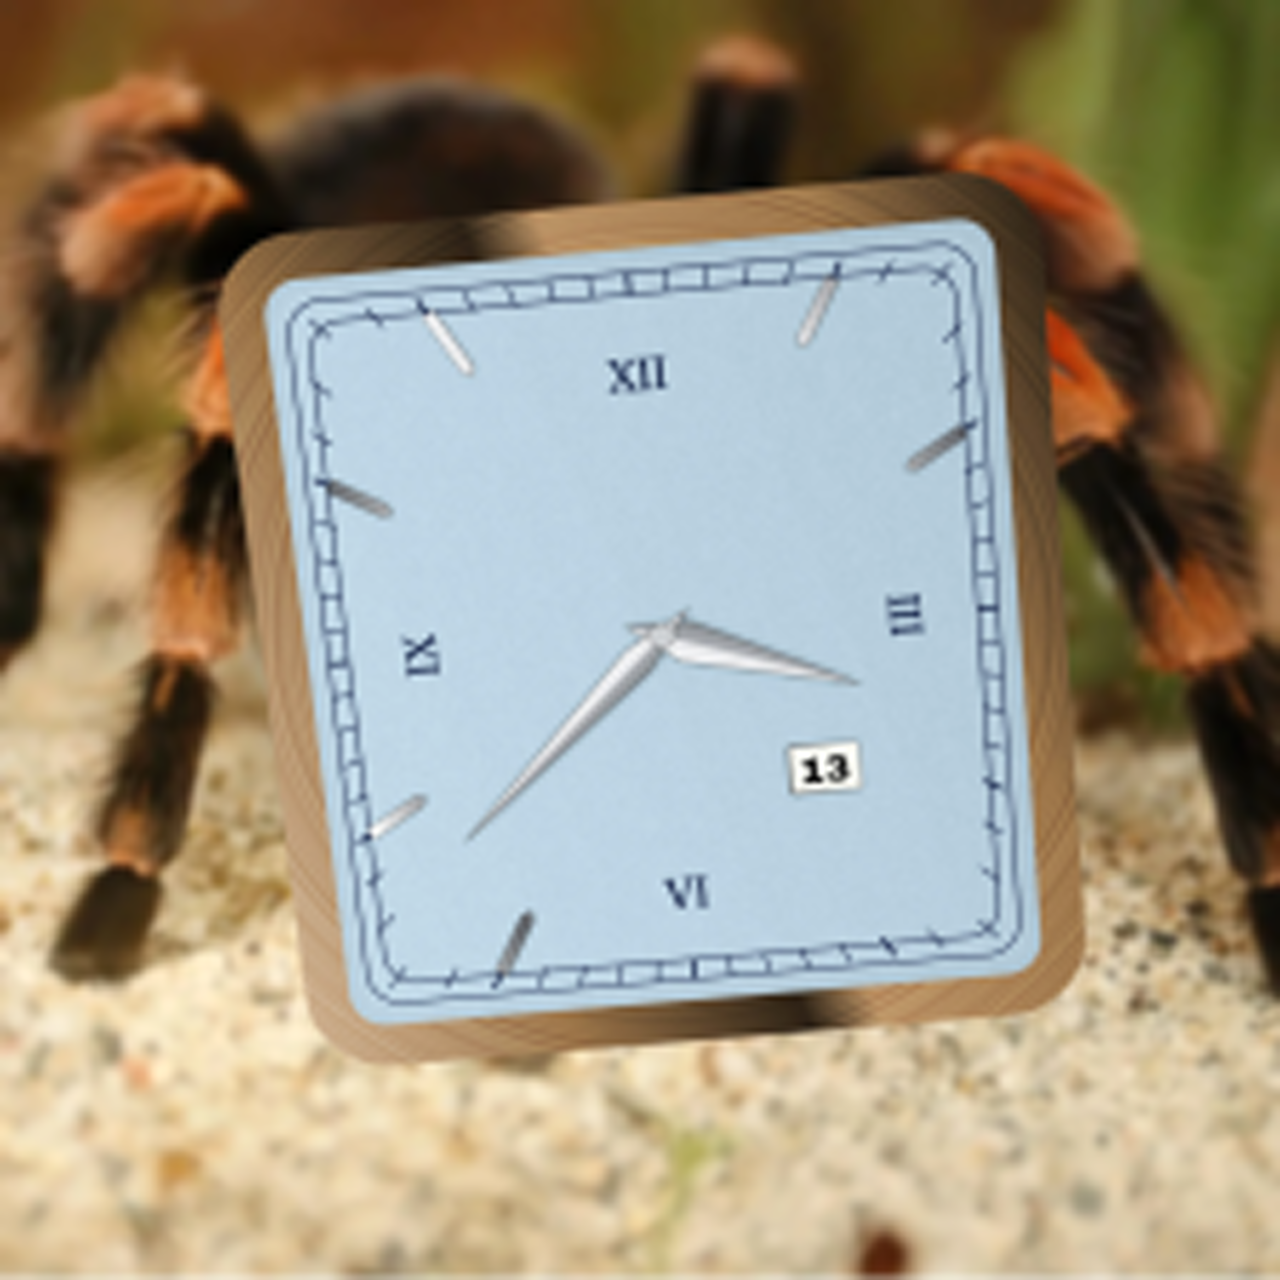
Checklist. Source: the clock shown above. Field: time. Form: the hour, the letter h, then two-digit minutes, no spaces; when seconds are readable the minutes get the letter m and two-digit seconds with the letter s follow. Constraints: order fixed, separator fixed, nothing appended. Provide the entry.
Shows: 3h38
